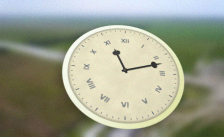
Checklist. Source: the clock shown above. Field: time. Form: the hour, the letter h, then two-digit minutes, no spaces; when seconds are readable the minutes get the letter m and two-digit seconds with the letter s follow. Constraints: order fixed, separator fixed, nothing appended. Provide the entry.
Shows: 11h12
